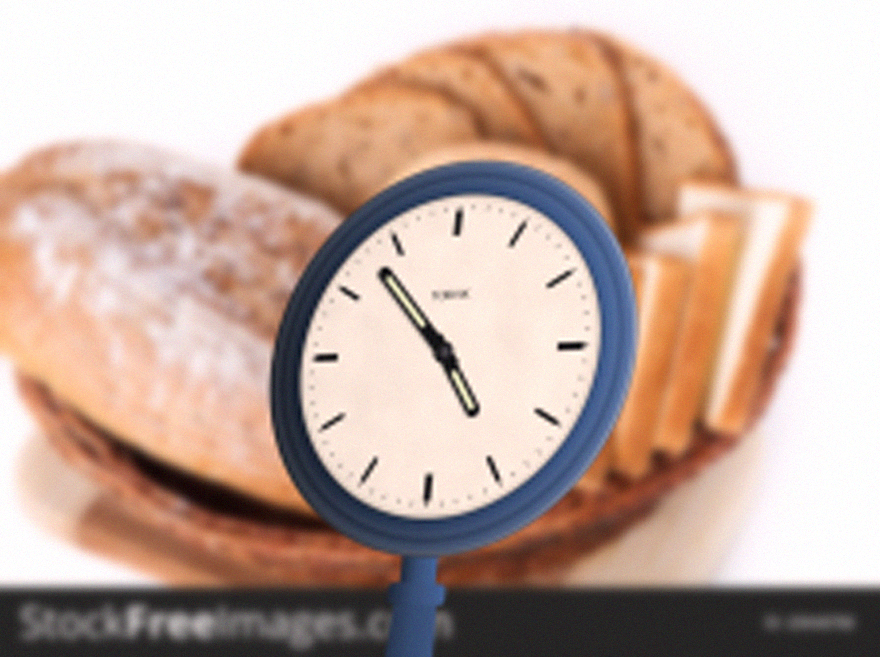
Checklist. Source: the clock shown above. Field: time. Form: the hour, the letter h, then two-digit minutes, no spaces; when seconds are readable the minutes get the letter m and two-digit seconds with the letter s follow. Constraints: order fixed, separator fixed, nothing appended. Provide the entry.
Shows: 4h53
